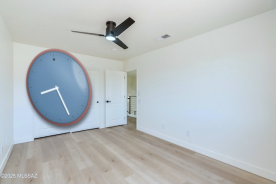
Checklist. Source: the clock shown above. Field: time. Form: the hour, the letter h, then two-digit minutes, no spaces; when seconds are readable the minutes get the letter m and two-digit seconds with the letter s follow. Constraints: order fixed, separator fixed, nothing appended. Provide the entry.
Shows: 8h26
